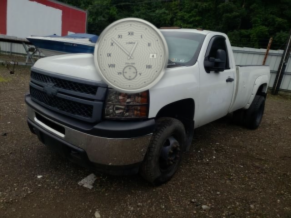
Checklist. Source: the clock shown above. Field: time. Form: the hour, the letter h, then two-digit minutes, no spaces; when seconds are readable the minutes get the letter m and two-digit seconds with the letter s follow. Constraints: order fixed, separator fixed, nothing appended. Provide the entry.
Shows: 12h52
